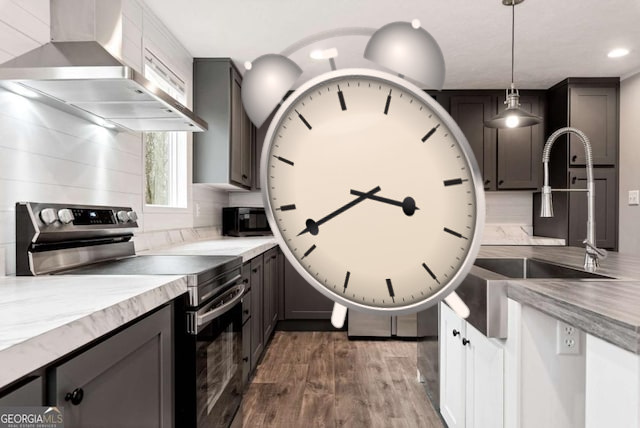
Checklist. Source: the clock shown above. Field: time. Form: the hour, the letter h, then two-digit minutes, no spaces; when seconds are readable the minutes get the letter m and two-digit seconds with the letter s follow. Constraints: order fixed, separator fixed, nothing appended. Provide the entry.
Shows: 3h42
